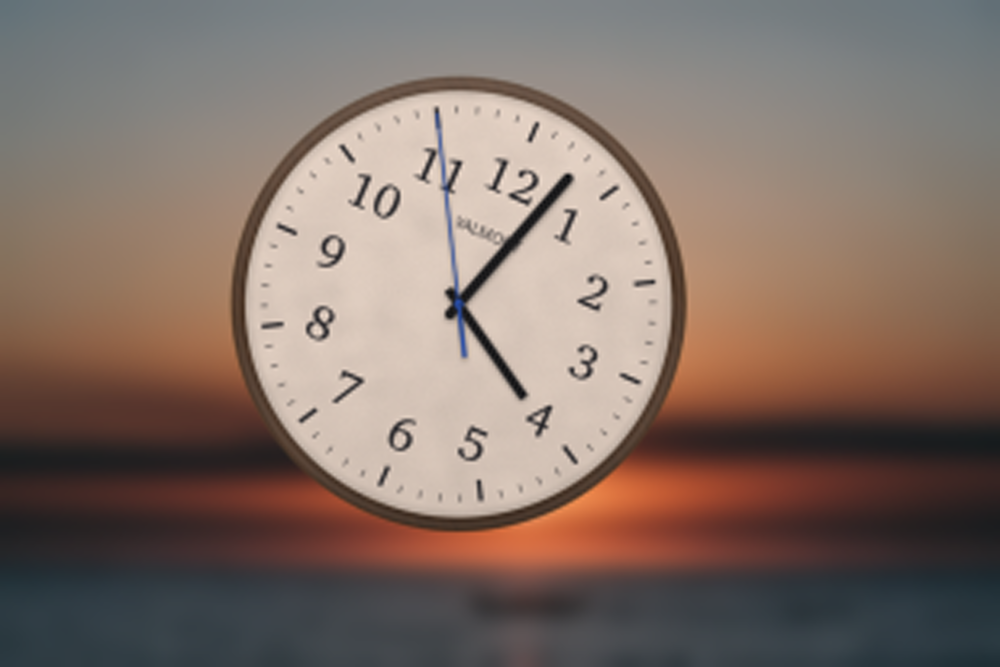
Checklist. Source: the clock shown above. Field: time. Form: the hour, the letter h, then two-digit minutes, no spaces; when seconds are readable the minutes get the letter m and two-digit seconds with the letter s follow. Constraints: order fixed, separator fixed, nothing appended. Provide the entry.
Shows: 4h02m55s
